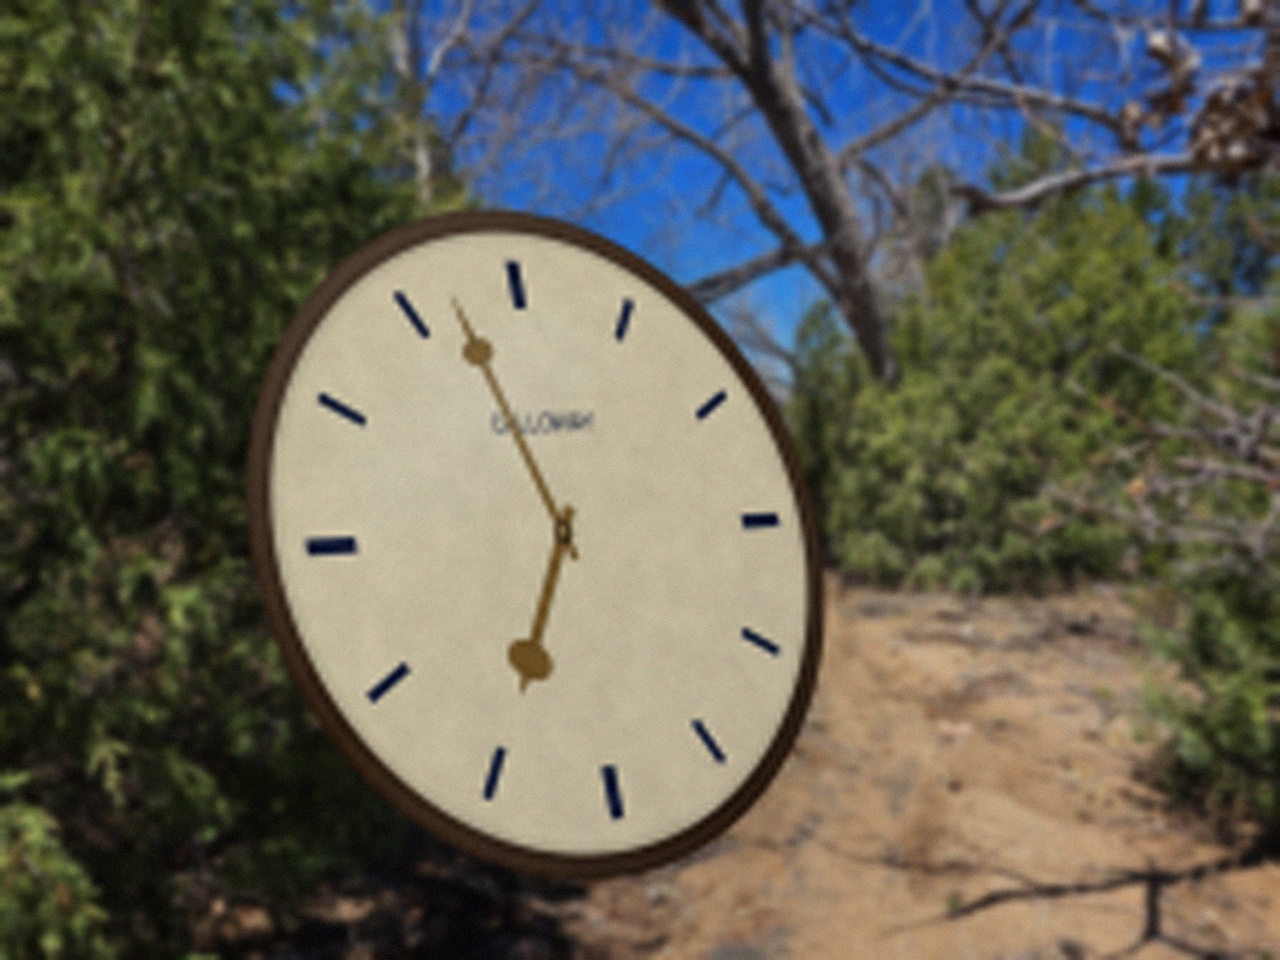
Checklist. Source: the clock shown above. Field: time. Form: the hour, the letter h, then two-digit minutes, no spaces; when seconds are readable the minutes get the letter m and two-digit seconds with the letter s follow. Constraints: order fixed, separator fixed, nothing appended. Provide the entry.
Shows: 6h57
